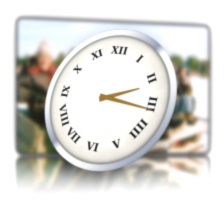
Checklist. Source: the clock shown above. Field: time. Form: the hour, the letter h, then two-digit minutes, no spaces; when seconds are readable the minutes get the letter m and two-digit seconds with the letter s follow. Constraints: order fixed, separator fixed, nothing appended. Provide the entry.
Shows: 2h16
